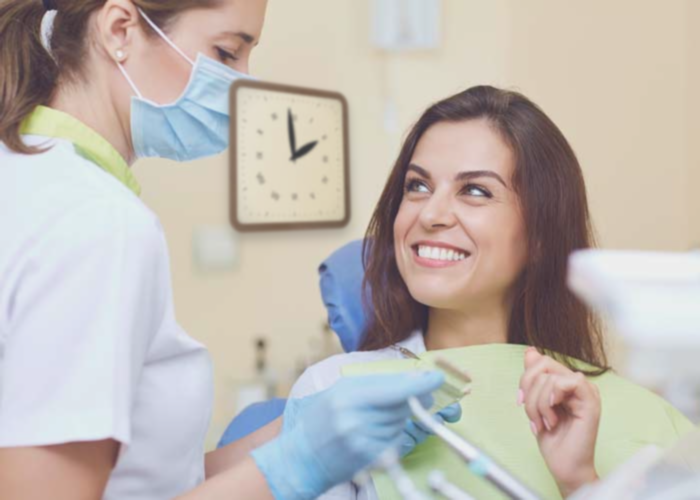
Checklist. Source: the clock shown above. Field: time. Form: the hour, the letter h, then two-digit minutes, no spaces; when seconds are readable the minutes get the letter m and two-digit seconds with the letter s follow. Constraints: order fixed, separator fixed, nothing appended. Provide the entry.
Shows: 1h59
